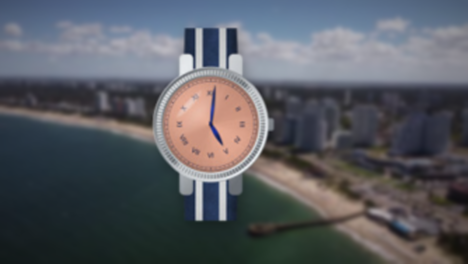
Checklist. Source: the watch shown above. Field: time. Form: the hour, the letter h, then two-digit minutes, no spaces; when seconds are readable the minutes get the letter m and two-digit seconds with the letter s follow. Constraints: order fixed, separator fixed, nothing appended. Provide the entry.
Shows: 5h01
